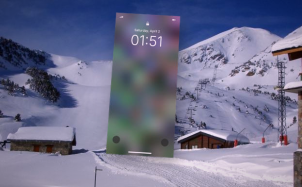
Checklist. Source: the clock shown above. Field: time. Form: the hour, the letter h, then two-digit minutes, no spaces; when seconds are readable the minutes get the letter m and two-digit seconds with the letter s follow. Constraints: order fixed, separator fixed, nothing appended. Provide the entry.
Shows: 1h51
